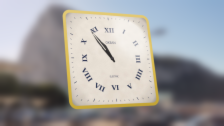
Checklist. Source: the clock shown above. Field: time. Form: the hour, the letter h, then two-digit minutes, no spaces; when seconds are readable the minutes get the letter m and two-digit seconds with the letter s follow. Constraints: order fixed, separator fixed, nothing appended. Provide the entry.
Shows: 10h54
